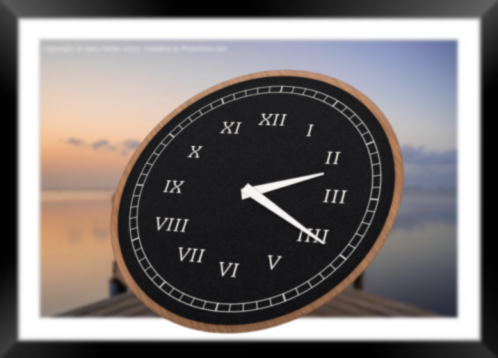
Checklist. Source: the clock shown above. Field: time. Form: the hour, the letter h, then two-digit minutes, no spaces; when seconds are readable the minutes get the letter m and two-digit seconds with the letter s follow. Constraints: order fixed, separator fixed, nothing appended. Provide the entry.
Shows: 2h20
